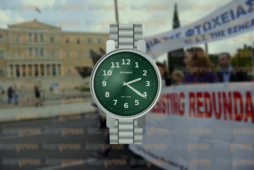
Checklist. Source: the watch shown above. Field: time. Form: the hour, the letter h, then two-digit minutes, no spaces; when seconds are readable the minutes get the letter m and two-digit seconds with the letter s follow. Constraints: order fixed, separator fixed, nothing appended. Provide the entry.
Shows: 2h21
